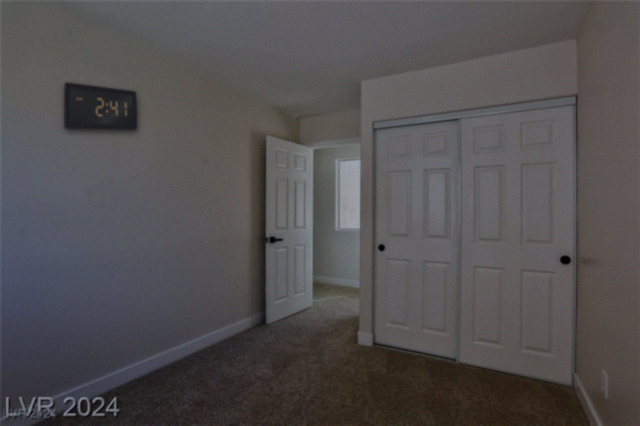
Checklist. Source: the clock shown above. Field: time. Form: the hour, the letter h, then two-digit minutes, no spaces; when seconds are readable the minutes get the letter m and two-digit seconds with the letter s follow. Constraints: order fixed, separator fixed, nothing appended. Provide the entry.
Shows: 2h41
